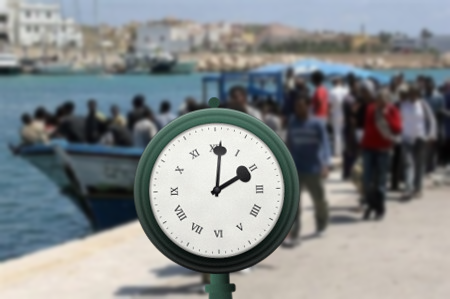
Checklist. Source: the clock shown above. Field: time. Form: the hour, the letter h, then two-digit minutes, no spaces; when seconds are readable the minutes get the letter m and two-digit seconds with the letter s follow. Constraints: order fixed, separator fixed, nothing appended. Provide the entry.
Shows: 2h01
